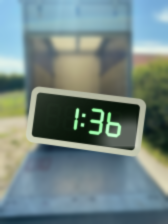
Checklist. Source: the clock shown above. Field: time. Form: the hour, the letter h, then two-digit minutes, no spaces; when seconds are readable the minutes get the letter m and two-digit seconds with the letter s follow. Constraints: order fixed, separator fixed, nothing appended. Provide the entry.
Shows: 1h36
